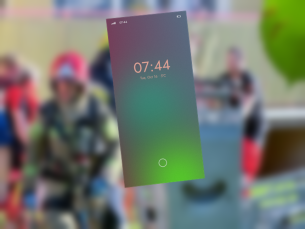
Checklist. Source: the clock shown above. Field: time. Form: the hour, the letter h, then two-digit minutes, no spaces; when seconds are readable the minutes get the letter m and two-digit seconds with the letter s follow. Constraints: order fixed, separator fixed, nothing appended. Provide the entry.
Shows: 7h44
